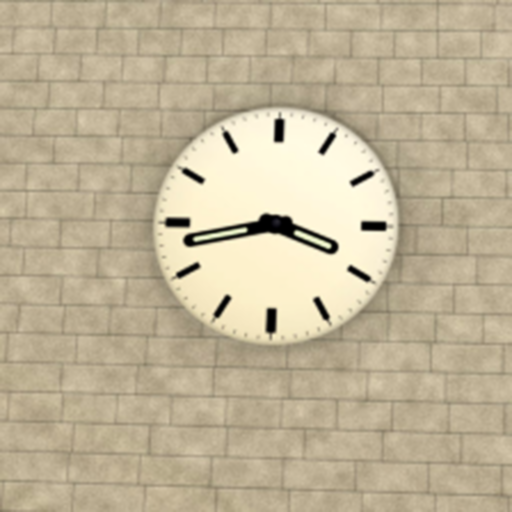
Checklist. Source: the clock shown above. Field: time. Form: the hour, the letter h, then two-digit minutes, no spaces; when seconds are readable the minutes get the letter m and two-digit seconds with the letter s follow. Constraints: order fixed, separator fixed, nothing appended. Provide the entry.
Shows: 3h43
